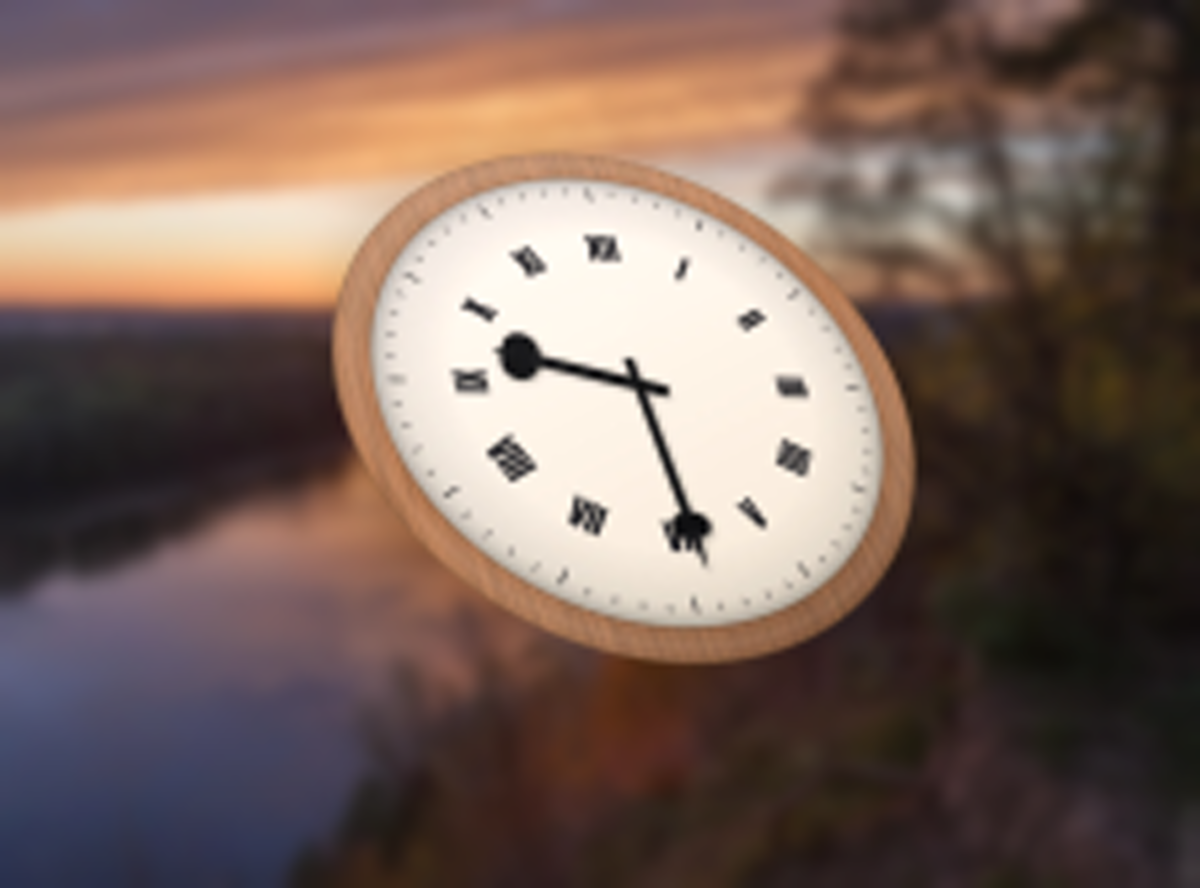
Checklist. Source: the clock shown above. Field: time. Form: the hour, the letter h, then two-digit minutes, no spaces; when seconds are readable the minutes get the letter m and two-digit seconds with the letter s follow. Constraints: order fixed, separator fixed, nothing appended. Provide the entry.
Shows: 9h29
